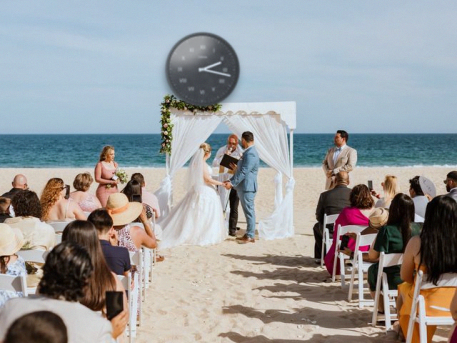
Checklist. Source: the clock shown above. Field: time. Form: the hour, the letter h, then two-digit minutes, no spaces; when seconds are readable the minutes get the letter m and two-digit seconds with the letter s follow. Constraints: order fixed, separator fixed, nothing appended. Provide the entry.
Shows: 2h17
